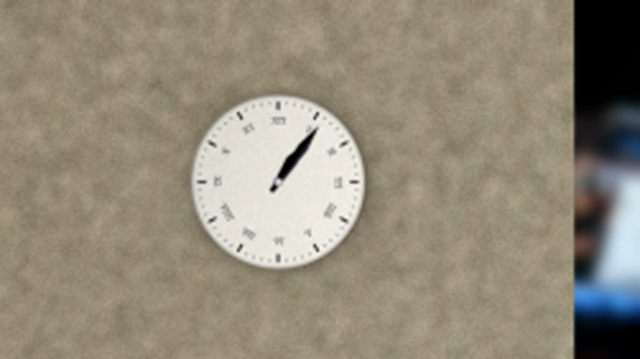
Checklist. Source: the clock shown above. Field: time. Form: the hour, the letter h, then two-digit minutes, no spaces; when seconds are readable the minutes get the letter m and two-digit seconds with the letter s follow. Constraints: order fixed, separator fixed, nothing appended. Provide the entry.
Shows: 1h06
